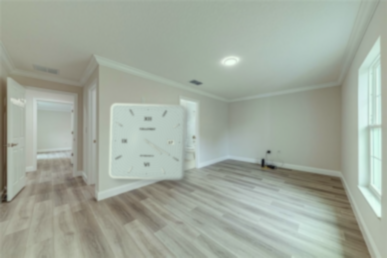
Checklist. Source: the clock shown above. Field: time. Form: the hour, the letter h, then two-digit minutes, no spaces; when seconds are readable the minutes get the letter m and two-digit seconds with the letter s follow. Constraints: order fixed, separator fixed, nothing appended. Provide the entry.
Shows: 4h20
